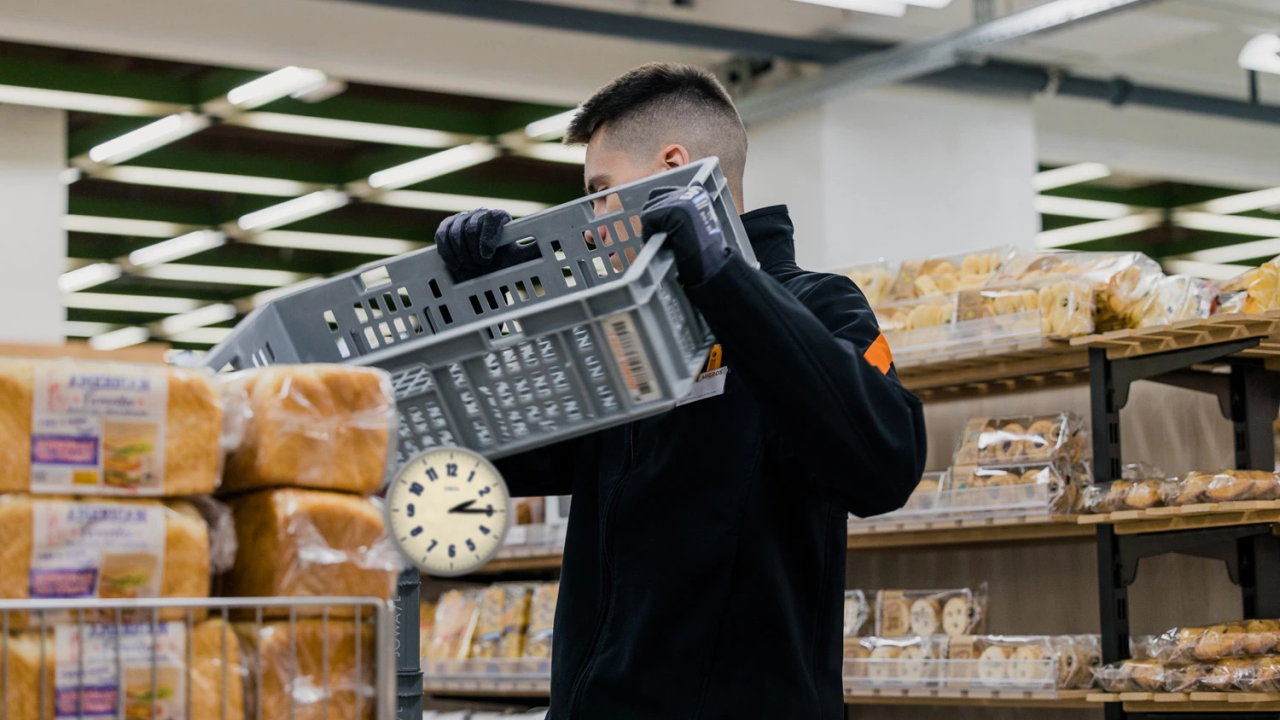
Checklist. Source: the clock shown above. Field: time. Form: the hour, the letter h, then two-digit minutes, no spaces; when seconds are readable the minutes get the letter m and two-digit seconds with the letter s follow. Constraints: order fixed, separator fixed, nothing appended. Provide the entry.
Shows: 2h15
